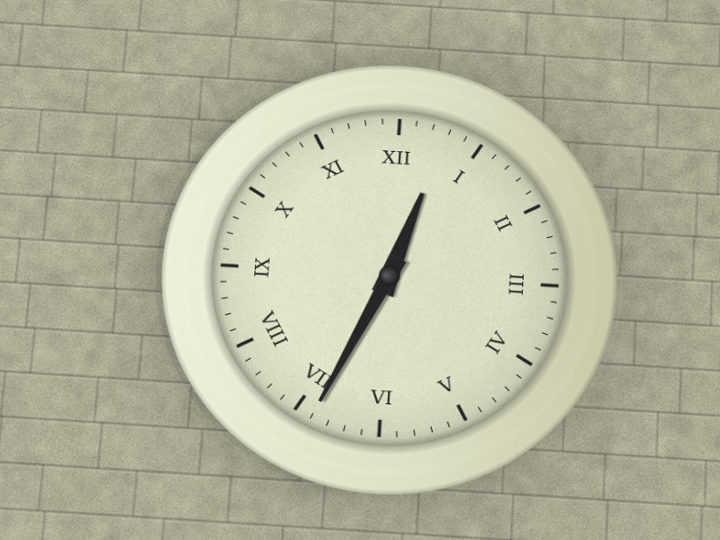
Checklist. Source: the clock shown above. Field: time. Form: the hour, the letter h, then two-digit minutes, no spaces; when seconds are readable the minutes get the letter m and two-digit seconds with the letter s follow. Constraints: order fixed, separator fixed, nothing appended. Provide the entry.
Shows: 12h34
